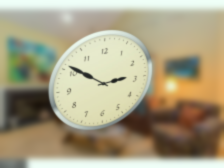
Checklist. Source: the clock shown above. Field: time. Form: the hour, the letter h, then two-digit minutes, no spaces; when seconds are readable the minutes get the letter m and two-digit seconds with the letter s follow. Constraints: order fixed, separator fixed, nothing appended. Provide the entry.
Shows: 2h51
